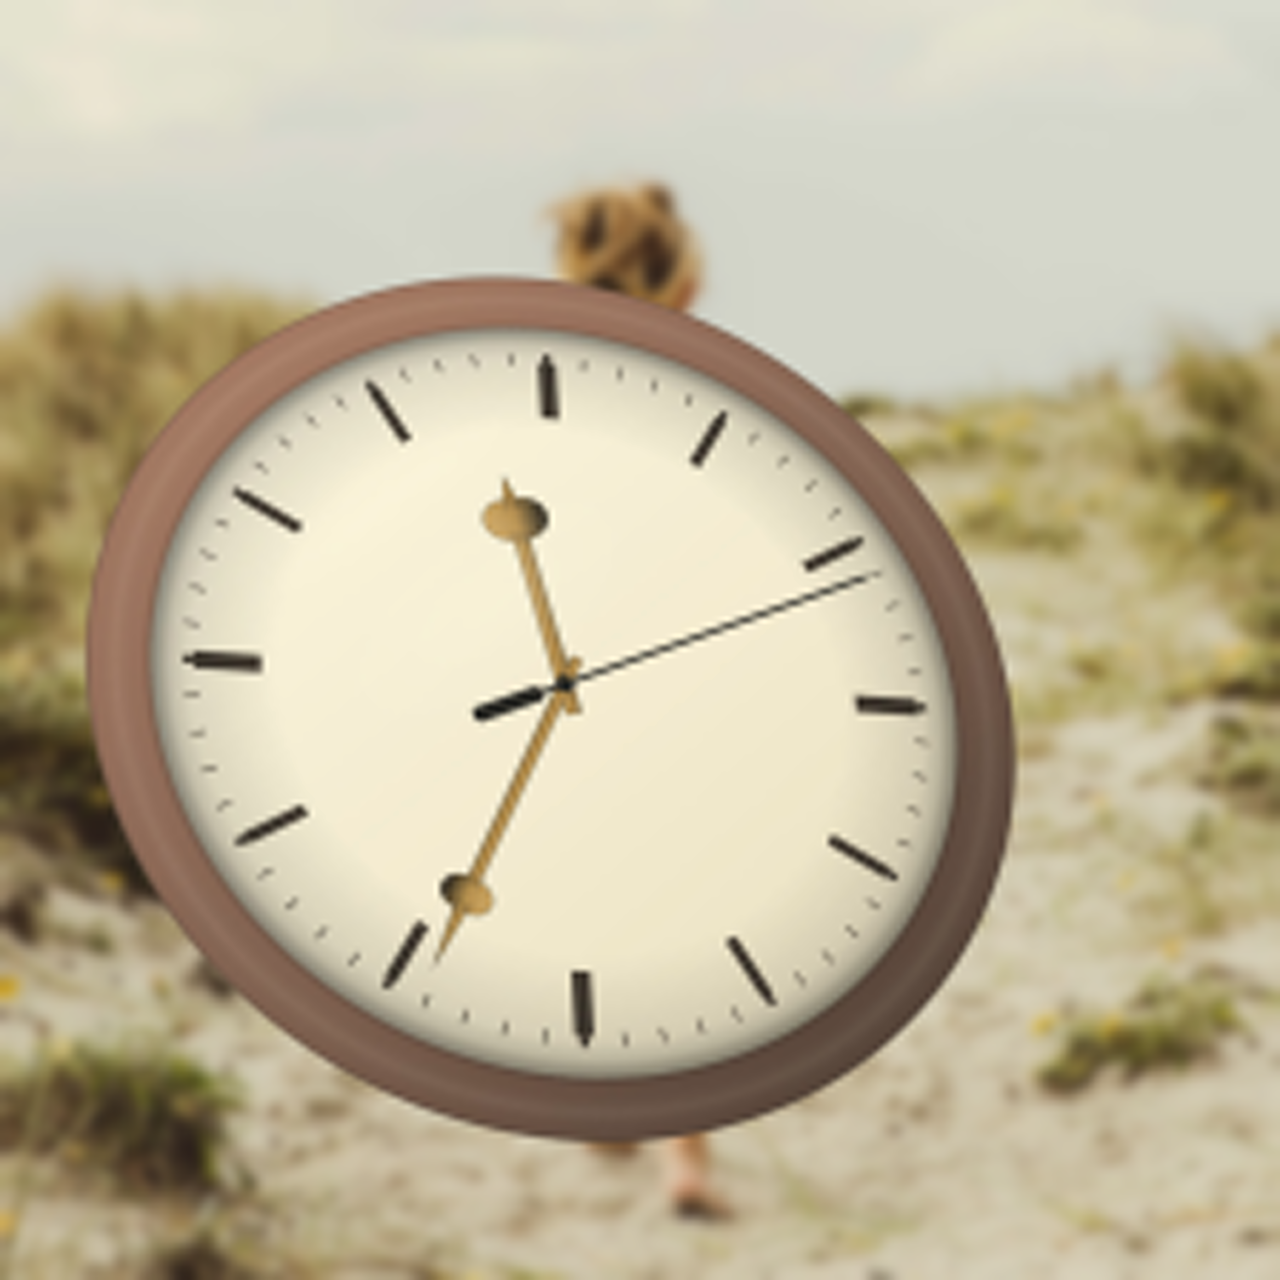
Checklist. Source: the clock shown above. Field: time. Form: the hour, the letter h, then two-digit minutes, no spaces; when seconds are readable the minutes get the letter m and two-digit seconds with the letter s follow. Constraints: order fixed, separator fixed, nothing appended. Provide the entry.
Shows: 11h34m11s
